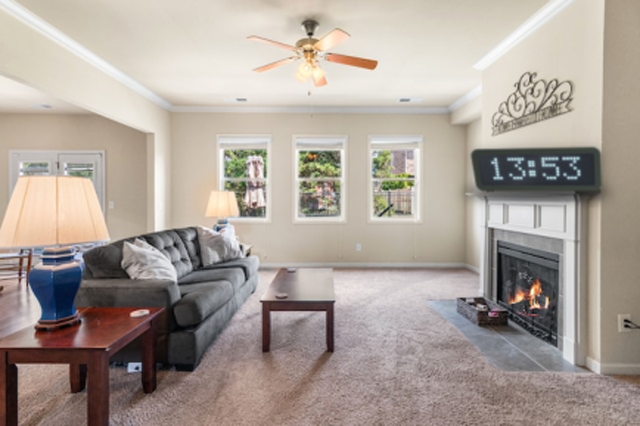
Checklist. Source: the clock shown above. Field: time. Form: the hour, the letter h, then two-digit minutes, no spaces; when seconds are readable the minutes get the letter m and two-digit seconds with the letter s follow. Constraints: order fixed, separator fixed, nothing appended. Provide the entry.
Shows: 13h53
